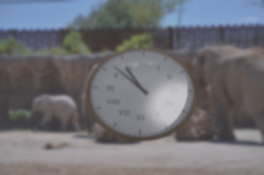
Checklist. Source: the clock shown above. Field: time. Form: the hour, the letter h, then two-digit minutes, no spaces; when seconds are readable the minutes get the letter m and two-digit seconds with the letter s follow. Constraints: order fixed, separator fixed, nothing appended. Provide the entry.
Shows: 10h52
